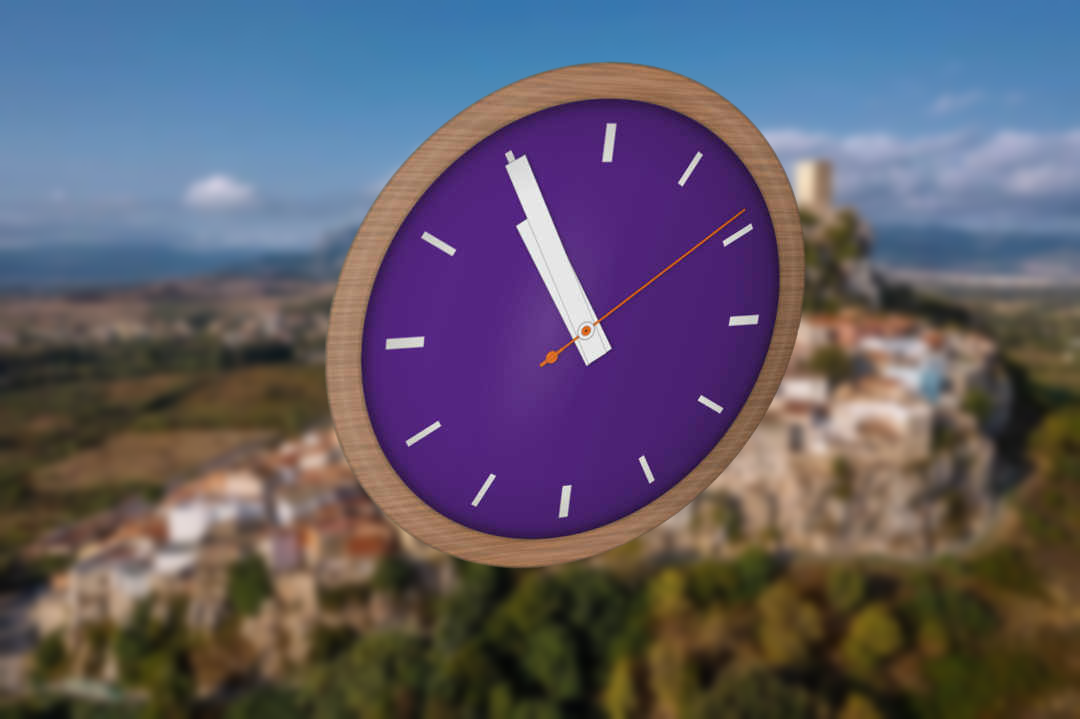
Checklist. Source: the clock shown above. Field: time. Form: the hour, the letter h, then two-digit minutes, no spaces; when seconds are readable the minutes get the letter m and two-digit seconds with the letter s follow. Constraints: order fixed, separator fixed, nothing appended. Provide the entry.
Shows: 10h55m09s
